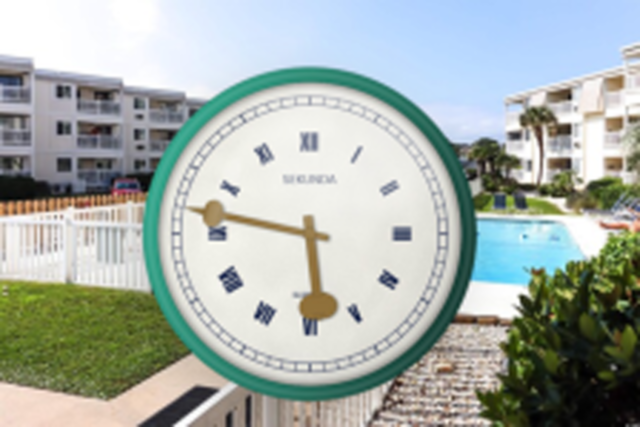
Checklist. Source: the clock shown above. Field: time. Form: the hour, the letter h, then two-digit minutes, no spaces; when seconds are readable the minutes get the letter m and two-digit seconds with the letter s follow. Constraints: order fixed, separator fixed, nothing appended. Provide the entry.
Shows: 5h47
